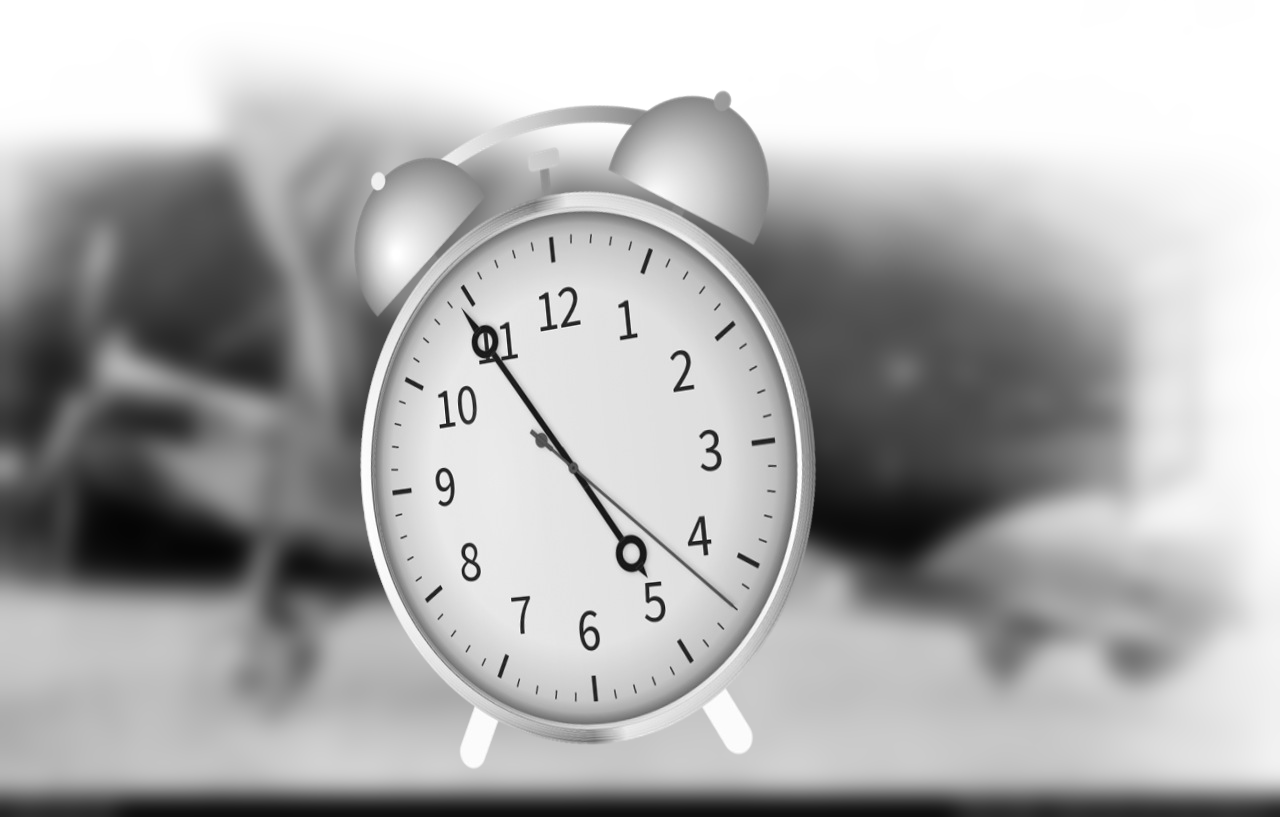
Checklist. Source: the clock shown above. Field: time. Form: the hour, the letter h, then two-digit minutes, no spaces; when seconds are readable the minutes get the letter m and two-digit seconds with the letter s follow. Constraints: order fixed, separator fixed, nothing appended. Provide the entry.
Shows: 4h54m22s
